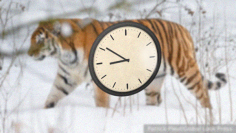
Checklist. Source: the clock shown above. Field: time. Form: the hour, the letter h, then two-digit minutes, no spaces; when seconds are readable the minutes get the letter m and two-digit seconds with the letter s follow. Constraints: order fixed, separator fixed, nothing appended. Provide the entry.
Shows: 8h51
